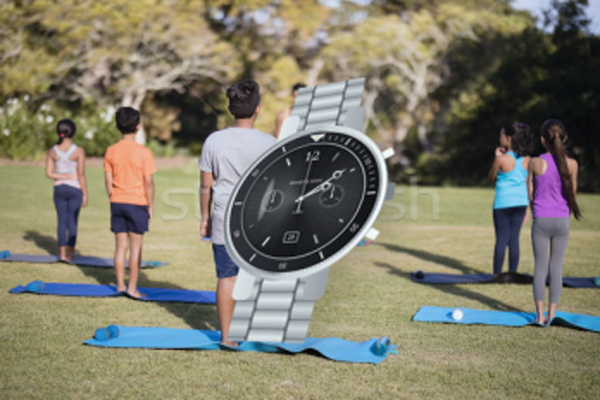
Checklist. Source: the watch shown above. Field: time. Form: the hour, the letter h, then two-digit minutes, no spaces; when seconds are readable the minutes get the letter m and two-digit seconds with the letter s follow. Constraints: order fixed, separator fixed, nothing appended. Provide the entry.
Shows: 2h09
